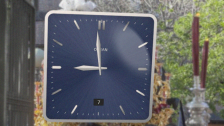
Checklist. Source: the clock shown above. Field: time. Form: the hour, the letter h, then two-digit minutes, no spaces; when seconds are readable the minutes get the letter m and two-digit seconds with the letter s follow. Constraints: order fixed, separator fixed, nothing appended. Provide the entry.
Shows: 8h59
